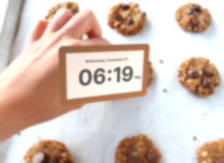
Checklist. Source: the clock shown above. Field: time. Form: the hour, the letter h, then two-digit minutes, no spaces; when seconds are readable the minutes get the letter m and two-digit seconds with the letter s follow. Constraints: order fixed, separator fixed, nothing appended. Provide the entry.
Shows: 6h19
